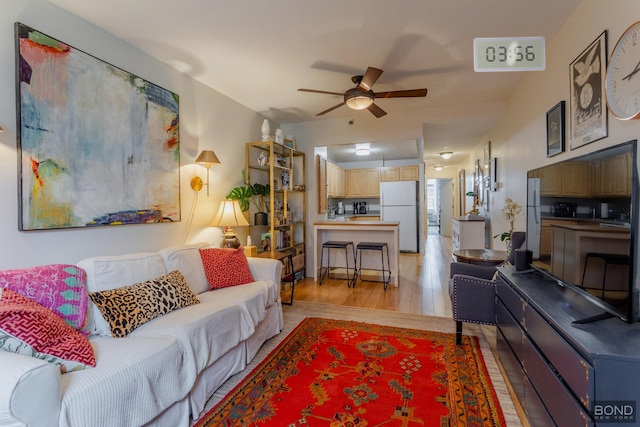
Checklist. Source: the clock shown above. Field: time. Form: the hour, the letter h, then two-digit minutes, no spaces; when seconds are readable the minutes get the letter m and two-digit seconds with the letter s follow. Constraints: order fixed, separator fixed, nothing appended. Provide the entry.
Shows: 3h56
